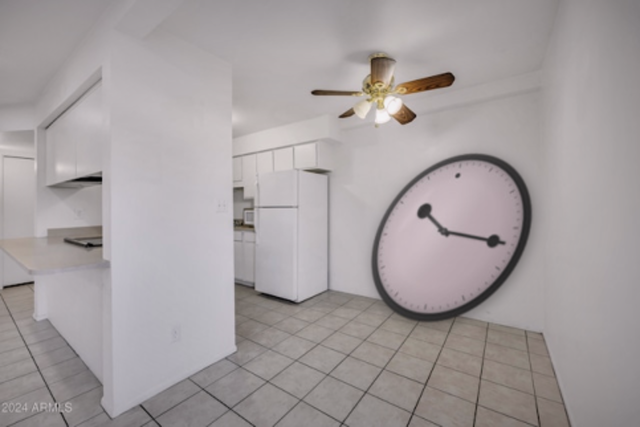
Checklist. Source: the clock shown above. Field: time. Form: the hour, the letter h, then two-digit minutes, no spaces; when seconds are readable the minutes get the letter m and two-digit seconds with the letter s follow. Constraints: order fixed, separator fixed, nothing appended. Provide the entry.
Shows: 10h17
